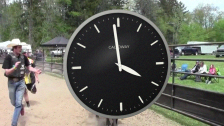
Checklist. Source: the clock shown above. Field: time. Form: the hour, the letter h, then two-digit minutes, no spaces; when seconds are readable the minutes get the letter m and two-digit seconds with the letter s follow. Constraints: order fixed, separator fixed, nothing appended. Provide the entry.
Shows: 3h59
